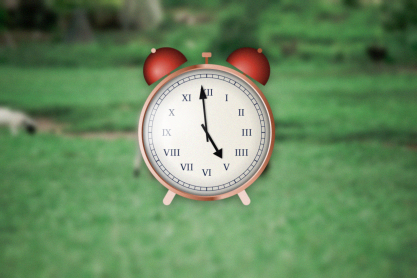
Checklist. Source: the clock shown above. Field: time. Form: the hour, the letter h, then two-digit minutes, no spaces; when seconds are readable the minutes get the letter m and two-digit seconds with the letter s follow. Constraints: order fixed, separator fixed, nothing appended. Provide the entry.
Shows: 4h59
